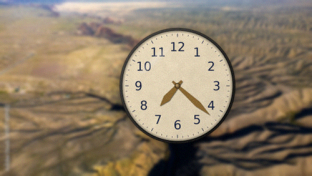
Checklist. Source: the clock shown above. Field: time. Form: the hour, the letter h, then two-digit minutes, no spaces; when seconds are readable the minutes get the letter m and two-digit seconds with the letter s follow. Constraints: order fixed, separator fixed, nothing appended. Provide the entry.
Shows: 7h22
